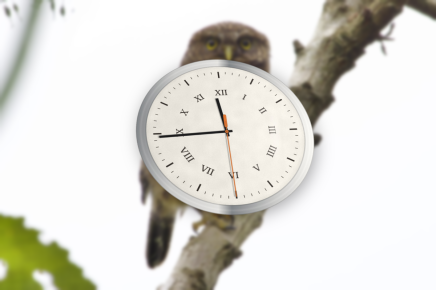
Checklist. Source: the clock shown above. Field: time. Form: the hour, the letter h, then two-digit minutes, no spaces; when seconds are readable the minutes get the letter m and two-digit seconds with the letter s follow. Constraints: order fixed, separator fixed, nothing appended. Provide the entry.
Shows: 11h44m30s
